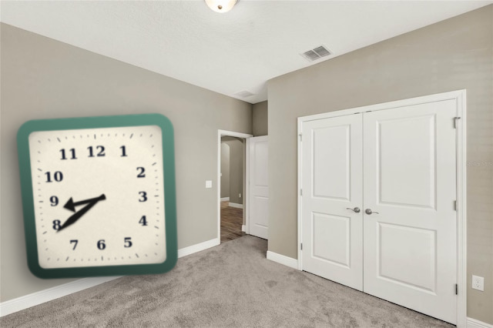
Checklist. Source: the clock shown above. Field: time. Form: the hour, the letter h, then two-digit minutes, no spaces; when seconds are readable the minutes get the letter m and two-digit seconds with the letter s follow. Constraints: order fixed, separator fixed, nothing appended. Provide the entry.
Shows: 8h39
